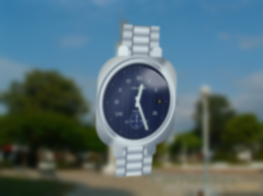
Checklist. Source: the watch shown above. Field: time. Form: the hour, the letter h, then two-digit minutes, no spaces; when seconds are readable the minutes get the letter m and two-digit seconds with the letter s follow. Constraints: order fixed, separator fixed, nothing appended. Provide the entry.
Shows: 12h26
